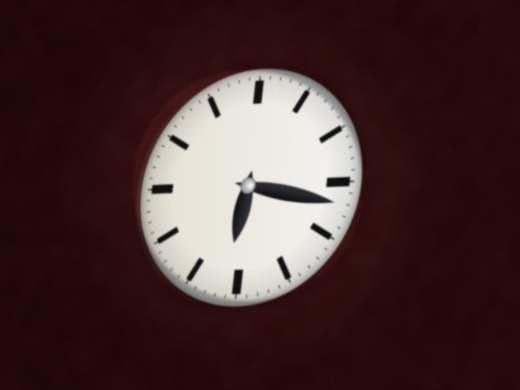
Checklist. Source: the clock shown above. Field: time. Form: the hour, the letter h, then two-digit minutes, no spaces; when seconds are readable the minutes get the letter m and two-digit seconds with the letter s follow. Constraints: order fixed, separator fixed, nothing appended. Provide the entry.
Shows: 6h17
